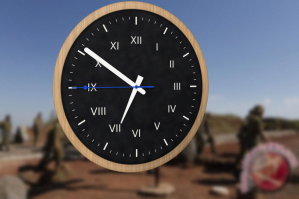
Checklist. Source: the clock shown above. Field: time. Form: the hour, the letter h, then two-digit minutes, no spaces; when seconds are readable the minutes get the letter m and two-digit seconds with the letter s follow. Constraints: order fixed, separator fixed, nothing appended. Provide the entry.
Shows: 6h50m45s
